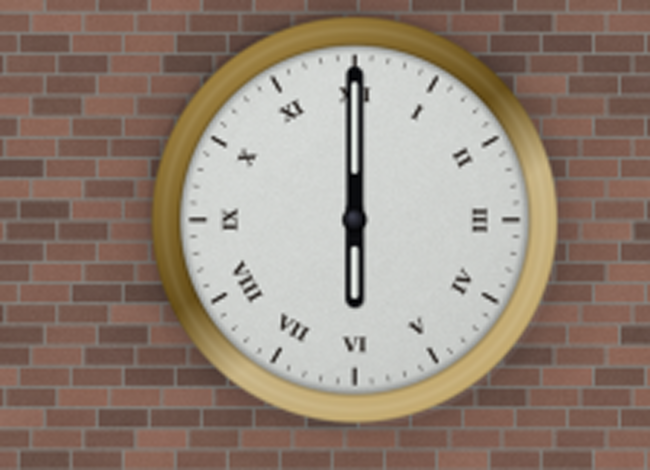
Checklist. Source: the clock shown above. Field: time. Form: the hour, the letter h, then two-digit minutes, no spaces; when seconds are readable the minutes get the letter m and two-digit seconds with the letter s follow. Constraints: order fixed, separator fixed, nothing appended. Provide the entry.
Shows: 6h00
